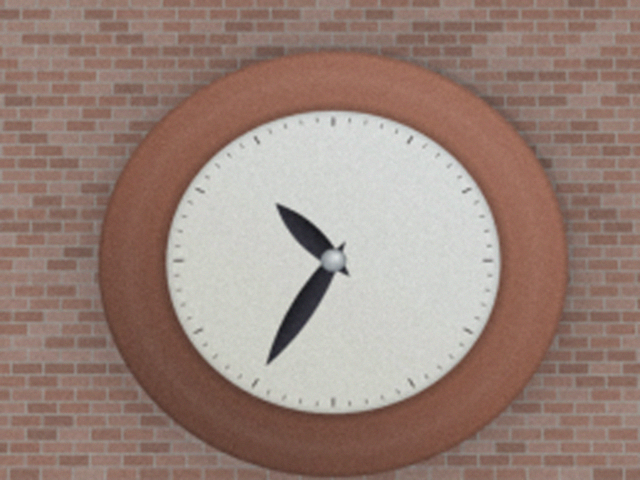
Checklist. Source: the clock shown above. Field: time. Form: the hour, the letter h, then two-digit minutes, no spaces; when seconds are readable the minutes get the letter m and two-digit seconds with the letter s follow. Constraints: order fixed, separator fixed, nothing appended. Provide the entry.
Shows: 10h35
